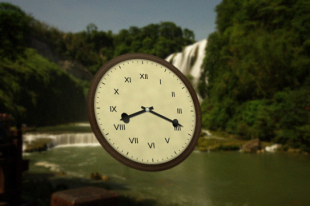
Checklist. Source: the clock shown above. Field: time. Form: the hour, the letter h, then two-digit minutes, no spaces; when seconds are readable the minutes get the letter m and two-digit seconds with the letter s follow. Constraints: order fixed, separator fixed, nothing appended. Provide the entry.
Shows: 8h19
